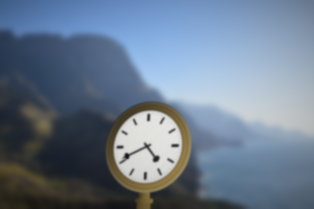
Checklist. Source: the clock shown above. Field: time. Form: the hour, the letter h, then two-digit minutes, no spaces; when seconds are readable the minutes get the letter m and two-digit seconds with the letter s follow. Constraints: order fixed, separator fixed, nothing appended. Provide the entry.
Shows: 4h41
